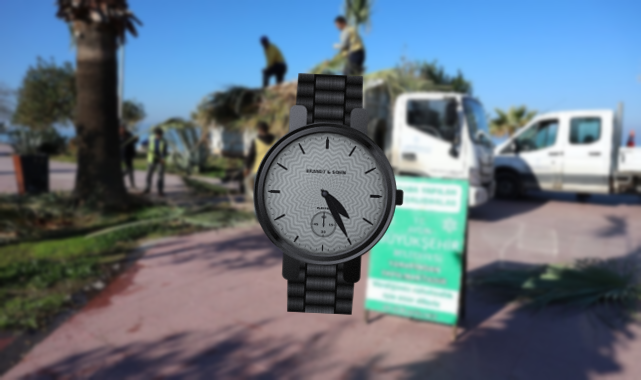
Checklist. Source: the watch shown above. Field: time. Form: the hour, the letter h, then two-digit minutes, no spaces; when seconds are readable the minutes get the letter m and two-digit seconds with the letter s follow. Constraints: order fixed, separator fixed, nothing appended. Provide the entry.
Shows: 4h25
